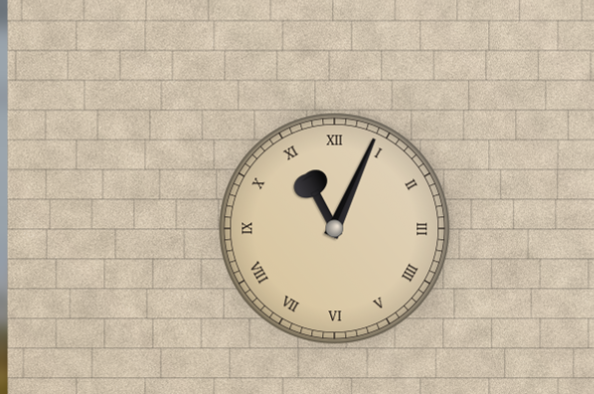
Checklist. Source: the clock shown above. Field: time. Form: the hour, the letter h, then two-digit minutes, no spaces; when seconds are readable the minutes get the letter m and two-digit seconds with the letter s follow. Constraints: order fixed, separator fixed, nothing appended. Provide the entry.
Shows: 11h04
